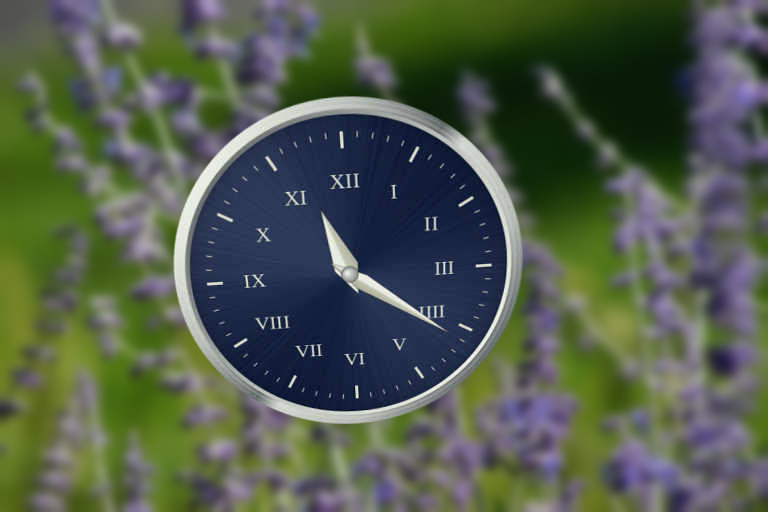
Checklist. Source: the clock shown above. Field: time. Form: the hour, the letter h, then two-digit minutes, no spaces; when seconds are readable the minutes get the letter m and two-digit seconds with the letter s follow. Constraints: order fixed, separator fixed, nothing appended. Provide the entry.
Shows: 11h21
